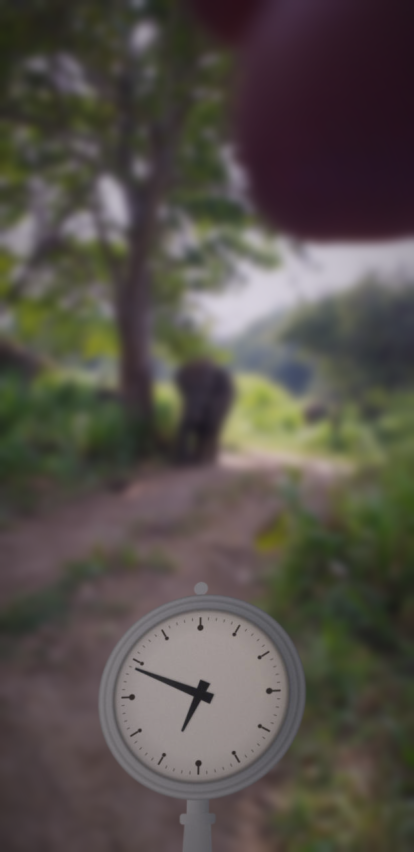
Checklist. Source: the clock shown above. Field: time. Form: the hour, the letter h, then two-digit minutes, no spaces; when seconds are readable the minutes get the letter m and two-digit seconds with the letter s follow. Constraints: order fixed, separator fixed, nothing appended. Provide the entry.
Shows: 6h49
